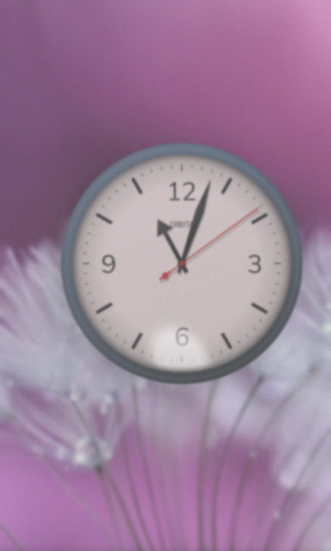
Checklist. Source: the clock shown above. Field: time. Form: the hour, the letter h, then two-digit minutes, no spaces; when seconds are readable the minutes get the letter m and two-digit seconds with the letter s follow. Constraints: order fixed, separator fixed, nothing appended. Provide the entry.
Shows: 11h03m09s
